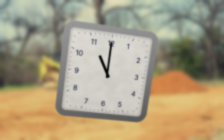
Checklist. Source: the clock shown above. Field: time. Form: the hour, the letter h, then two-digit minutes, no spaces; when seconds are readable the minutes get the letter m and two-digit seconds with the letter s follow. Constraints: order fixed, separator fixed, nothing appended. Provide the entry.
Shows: 11h00
